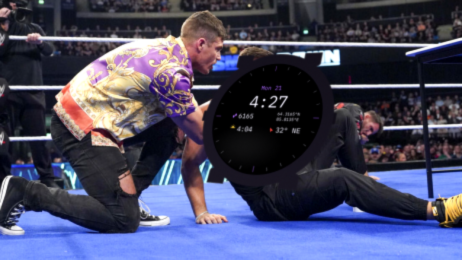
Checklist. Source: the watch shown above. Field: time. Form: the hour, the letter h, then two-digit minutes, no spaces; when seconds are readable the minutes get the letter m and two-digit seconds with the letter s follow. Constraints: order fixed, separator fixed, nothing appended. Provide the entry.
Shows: 4h27
